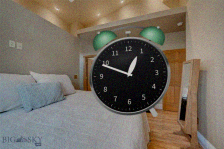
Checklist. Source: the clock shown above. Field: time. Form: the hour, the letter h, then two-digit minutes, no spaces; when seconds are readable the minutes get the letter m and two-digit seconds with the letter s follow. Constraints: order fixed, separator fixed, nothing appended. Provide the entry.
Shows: 12h49
